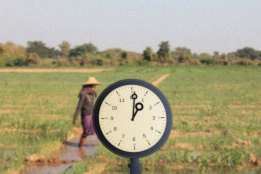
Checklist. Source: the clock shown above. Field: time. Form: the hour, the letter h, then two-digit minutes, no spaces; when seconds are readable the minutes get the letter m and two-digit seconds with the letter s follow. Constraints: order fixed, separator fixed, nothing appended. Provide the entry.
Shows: 1h01
